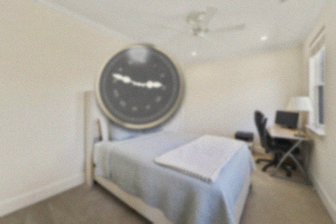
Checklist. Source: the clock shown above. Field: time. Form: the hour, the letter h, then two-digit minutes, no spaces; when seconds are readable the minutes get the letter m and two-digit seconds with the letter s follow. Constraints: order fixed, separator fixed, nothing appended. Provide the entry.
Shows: 2h47
